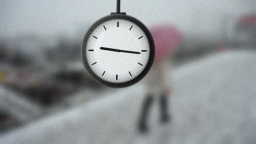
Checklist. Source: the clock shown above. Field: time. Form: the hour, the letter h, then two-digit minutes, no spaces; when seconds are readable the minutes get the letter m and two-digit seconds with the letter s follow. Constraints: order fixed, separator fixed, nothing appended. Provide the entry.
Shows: 9h16
